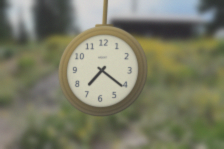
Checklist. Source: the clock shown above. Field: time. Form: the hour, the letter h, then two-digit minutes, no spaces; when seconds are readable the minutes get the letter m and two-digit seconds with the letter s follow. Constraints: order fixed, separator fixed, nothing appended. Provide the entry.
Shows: 7h21
